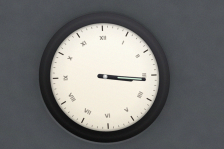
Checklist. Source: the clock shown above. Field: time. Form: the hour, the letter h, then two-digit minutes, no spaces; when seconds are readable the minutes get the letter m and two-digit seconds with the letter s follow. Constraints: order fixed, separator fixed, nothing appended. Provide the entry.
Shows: 3h16
